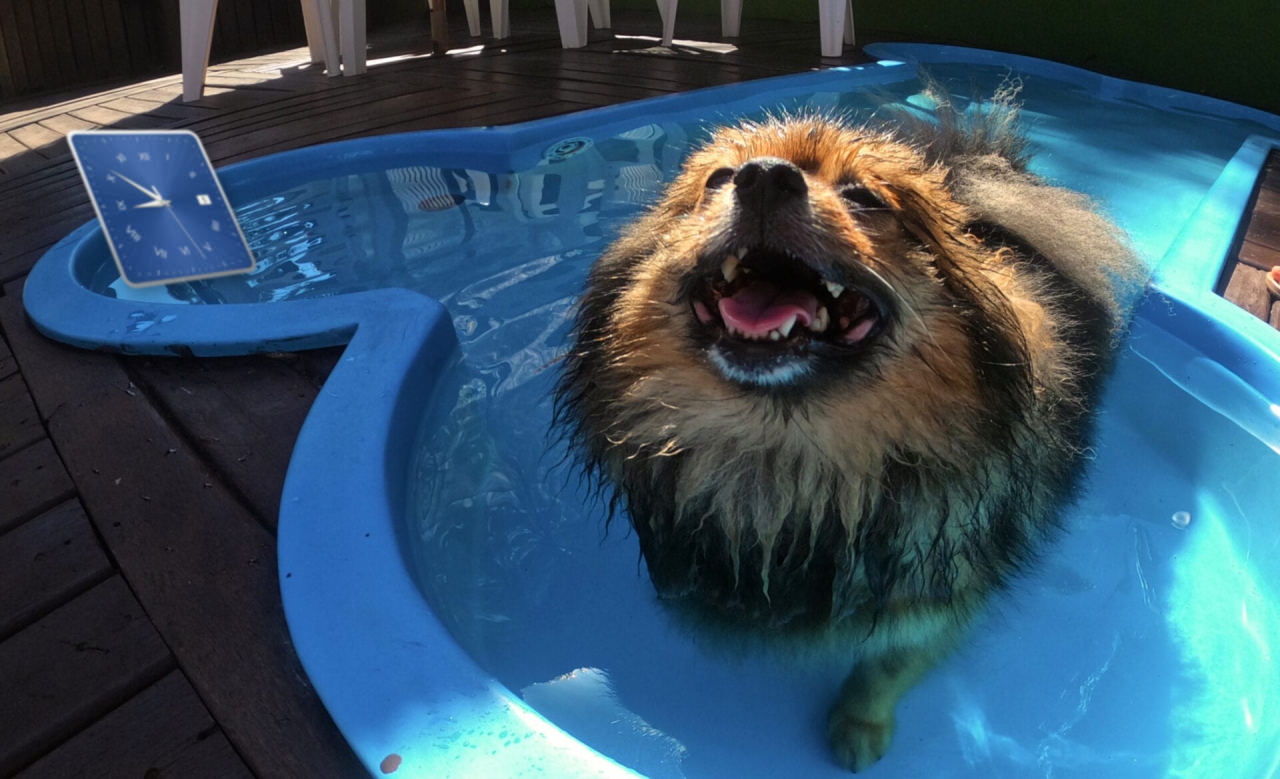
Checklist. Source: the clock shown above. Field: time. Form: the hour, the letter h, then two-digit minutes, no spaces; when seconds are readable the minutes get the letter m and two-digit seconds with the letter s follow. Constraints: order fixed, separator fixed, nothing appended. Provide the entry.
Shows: 8h51m27s
